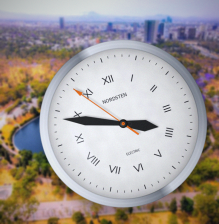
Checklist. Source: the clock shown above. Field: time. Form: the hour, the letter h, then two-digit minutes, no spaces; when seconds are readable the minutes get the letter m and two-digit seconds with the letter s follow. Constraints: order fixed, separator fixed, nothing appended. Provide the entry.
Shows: 3h48m54s
